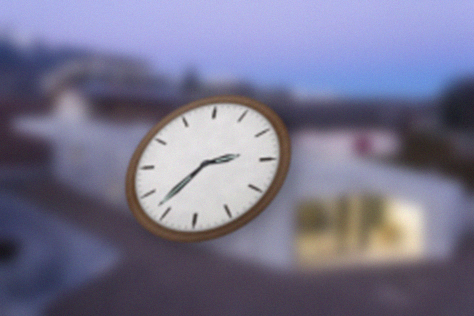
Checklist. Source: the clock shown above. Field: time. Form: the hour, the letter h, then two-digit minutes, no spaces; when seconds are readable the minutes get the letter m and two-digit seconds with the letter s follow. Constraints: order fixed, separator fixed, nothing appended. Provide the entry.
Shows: 2h37
